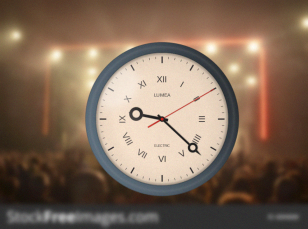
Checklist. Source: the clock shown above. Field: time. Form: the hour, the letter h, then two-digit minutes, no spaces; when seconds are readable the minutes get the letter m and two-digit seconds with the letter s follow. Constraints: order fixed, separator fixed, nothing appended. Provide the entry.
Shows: 9h22m10s
